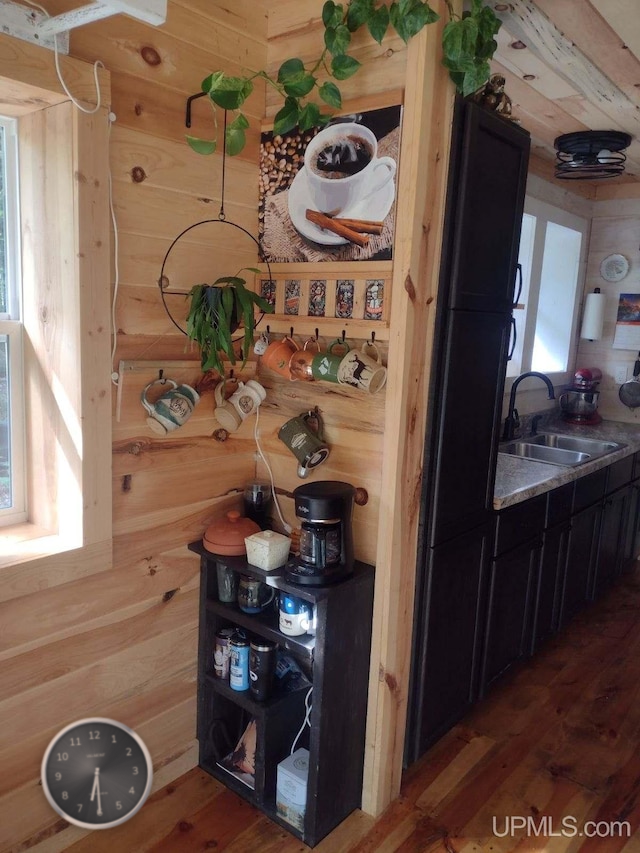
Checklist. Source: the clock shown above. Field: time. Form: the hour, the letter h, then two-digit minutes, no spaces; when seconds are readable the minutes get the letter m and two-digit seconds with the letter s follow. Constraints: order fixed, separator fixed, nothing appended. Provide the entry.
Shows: 6h30
